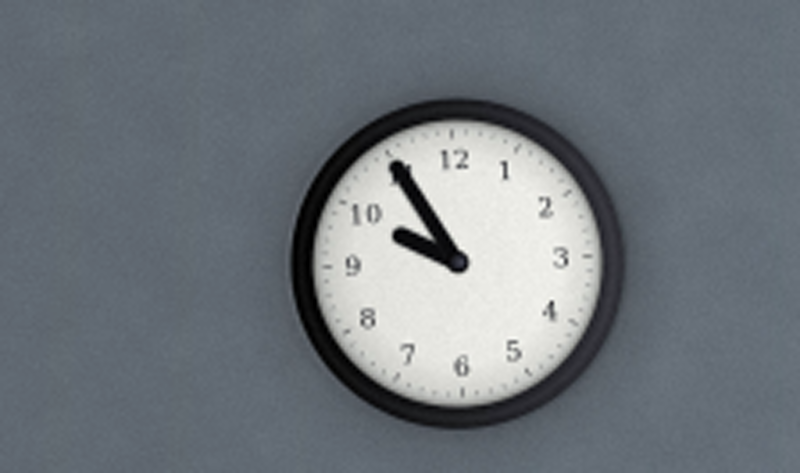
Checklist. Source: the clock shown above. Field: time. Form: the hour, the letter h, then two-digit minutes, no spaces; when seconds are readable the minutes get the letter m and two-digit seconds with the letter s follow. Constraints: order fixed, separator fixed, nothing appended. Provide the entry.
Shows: 9h55
